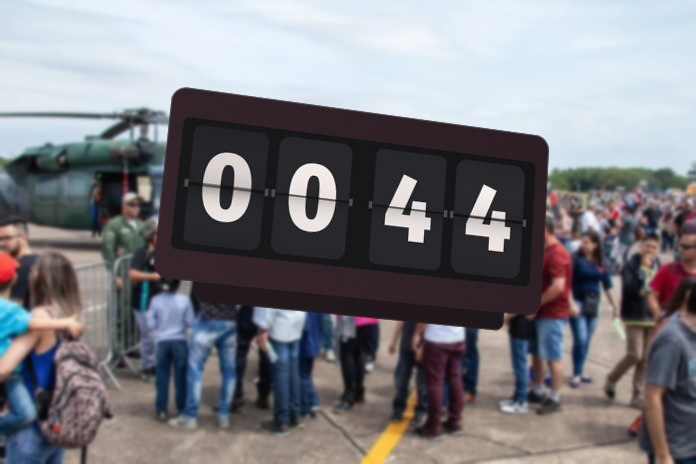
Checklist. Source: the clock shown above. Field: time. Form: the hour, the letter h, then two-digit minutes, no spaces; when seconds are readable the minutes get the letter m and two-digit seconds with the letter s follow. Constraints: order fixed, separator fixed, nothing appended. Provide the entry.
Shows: 0h44
